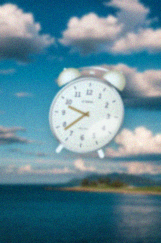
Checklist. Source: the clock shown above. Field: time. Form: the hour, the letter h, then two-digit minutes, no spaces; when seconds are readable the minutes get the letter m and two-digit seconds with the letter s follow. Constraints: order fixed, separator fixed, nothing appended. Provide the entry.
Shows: 9h38
